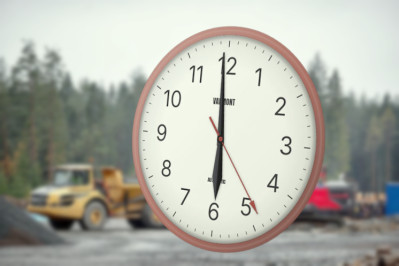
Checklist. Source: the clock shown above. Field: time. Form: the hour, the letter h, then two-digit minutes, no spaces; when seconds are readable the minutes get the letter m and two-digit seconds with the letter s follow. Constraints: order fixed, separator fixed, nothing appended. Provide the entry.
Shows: 5h59m24s
